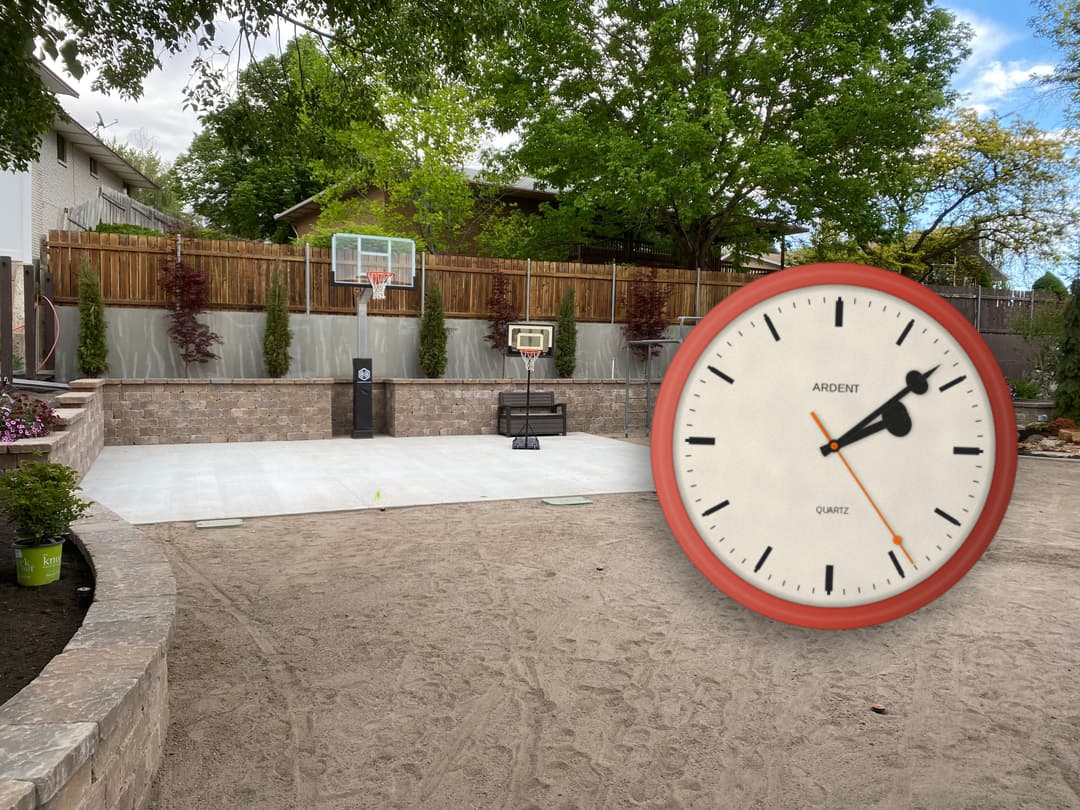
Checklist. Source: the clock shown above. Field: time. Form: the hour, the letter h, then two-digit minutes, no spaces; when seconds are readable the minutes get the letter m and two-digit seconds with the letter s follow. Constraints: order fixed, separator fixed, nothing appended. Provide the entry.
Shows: 2h08m24s
